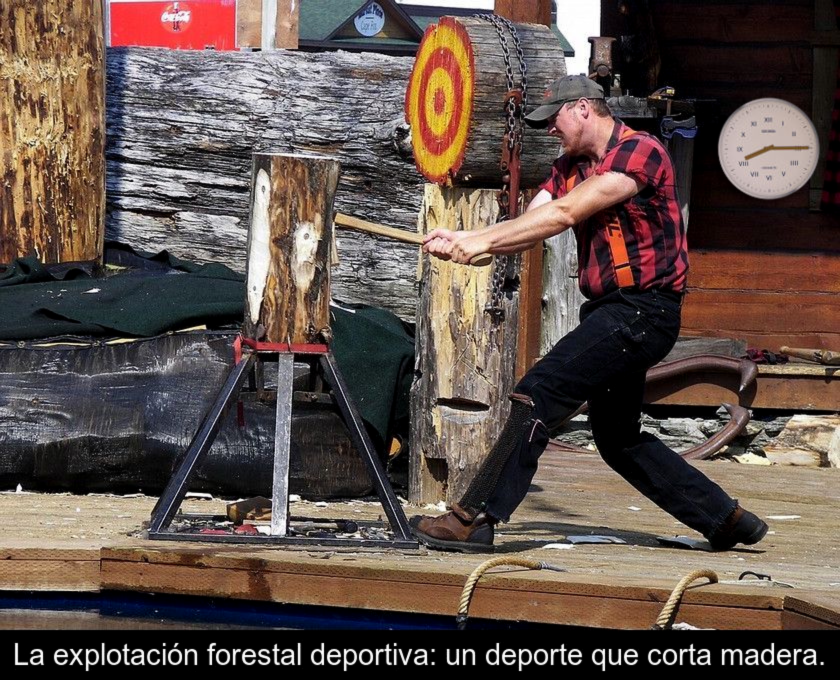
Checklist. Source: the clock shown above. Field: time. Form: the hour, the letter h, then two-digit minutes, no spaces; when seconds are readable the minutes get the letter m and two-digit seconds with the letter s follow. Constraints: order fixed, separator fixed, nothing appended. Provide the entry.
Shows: 8h15
